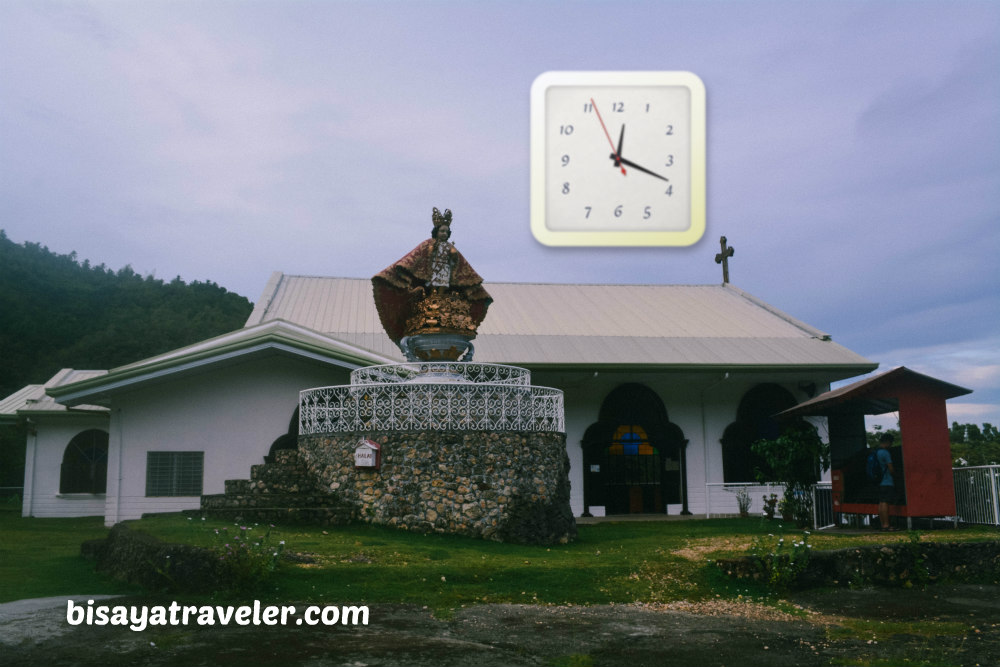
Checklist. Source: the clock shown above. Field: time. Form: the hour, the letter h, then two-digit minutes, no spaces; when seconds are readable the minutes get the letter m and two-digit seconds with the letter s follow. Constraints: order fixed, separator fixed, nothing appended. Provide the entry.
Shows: 12h18m56s
